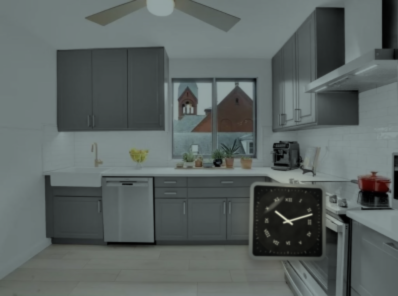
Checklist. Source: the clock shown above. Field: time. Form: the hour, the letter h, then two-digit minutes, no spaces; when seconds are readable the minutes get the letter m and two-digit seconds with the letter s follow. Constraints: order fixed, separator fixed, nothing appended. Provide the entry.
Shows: 10h12
